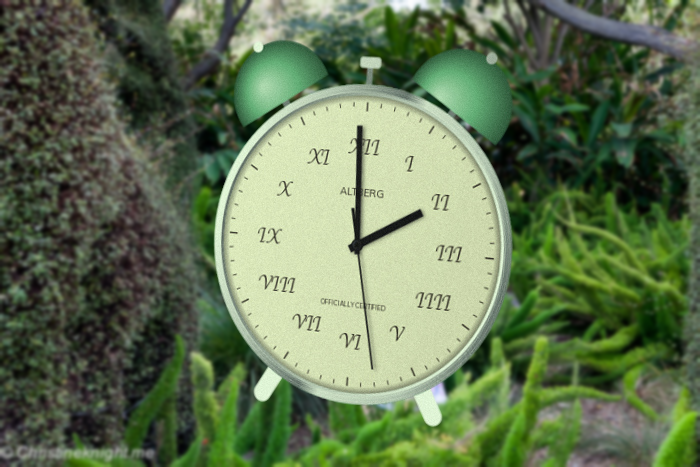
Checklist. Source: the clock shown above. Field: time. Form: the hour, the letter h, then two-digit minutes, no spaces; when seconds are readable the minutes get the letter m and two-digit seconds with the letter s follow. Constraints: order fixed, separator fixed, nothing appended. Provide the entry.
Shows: 1h59m28s
